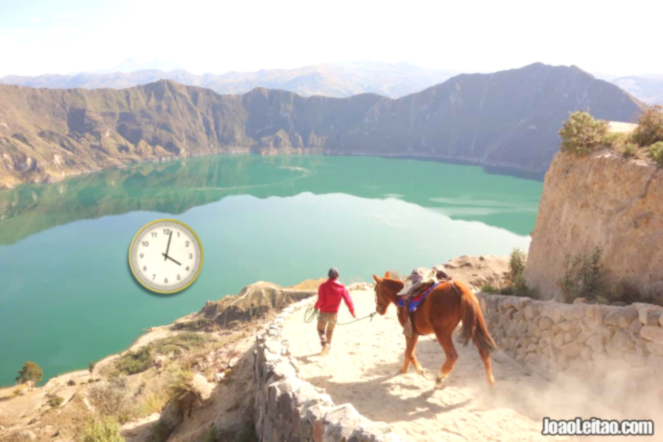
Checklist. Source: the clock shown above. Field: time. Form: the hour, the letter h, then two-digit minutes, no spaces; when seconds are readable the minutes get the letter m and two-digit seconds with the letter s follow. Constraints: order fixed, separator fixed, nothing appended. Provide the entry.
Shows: 4h02
